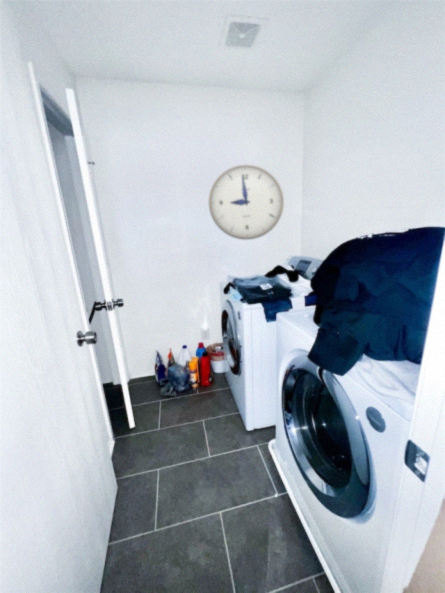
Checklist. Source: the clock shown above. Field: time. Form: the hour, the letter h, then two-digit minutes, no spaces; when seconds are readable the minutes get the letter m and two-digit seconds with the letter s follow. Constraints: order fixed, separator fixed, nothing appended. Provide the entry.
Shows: 8h59
